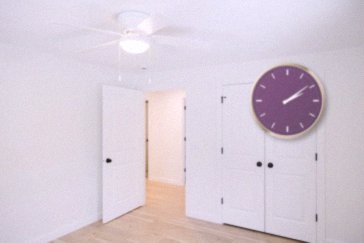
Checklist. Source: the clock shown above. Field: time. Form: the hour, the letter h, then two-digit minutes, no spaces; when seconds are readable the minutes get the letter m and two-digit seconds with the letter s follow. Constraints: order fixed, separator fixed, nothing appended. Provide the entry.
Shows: 2h09
